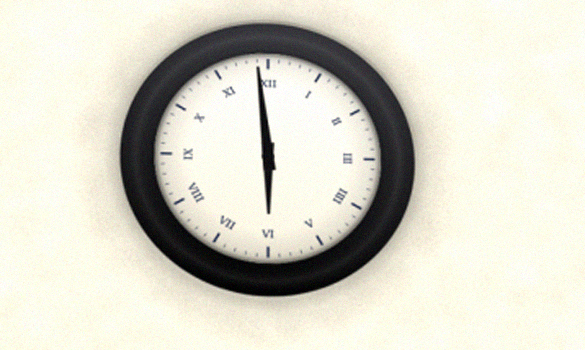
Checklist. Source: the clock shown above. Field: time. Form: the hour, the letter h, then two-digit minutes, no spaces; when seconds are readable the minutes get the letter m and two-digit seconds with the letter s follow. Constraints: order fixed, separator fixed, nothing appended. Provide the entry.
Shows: 5h59
